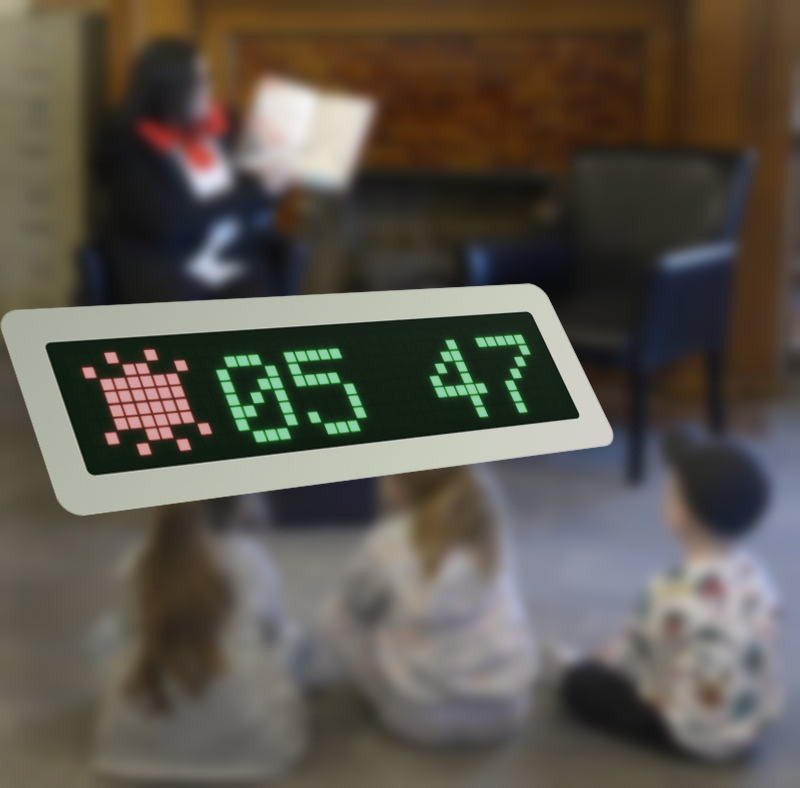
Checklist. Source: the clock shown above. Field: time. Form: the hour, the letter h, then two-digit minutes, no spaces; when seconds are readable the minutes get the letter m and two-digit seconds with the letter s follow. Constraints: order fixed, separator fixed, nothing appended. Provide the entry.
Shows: 5h47
